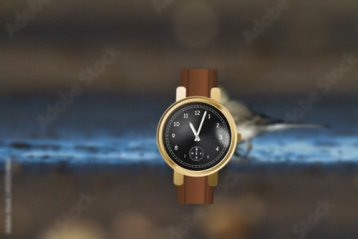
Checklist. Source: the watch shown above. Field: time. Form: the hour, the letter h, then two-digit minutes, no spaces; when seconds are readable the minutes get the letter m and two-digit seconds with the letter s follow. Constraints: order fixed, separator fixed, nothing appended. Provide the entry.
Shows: 11h03
